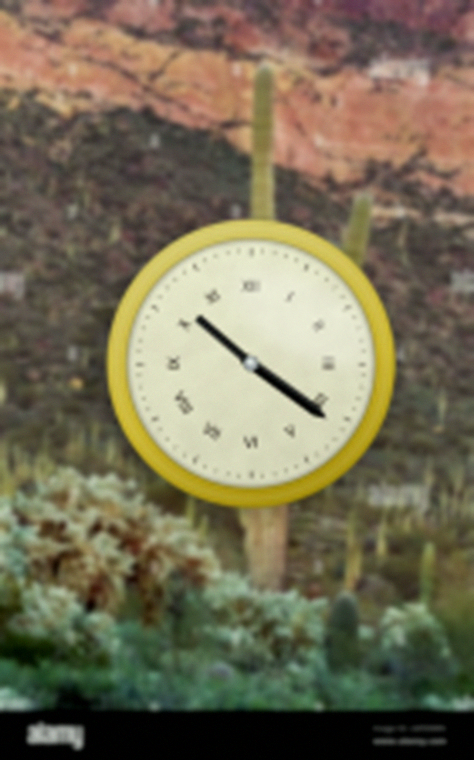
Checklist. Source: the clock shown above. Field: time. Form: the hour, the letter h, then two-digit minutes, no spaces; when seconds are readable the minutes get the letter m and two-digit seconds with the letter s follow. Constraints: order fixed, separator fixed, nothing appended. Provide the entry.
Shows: 10h21
